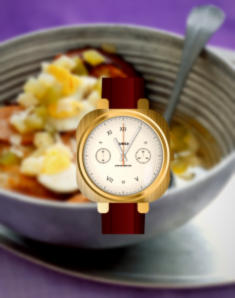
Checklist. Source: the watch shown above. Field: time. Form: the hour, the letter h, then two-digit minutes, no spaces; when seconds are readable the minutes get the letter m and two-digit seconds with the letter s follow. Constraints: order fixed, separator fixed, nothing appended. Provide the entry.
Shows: 11h05
